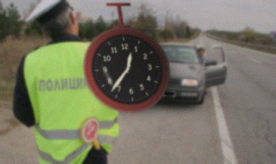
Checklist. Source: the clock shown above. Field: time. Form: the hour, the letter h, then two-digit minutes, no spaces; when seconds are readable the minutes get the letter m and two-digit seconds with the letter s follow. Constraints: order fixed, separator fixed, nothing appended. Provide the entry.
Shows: 12h37
